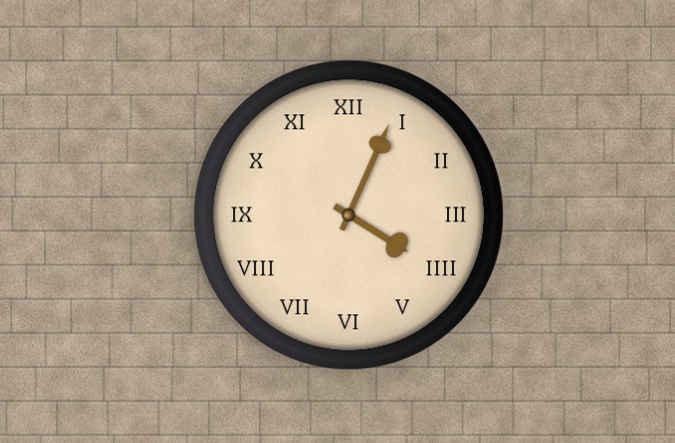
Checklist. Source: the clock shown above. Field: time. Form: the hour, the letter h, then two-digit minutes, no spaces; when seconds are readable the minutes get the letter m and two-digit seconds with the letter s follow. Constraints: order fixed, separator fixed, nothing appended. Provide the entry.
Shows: 4h04
